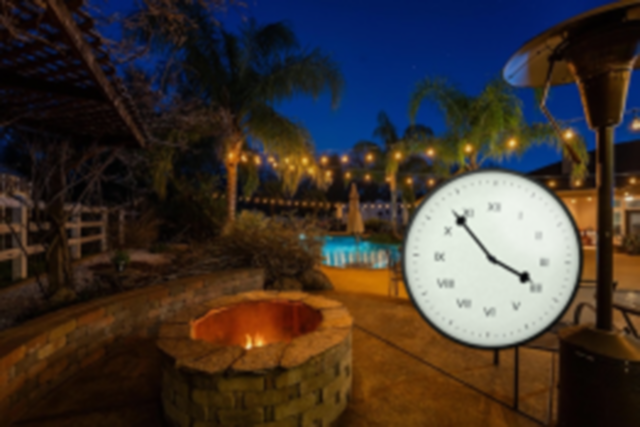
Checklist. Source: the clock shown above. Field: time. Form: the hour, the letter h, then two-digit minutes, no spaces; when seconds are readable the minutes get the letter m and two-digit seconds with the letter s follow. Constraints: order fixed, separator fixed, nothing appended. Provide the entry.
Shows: 3h53
